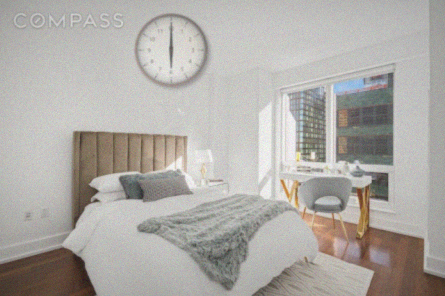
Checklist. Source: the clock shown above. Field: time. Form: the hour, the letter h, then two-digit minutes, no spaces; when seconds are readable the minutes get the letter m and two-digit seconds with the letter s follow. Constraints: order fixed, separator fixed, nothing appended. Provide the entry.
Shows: 6h00
